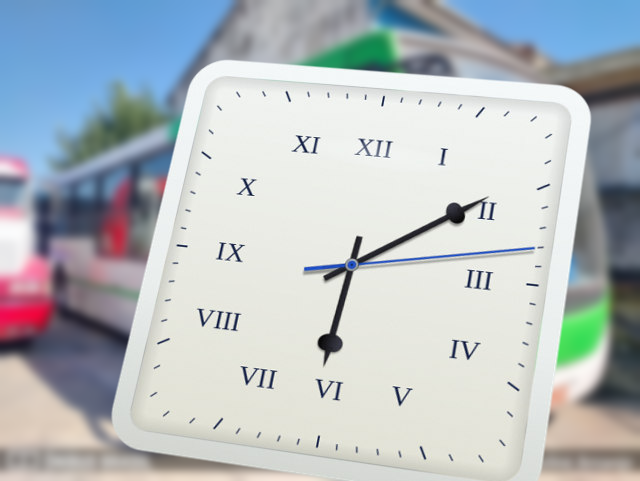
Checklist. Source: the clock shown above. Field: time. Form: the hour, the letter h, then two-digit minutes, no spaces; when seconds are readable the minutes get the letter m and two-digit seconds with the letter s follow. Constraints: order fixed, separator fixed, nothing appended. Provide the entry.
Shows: 6h09m13s
